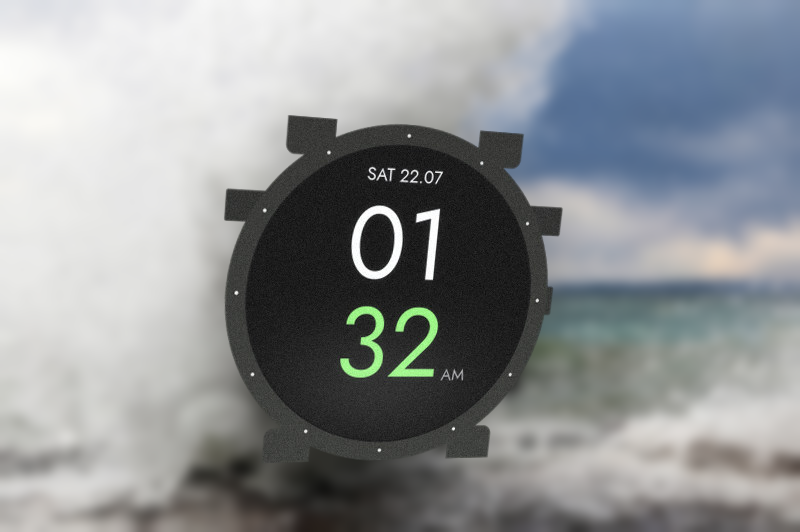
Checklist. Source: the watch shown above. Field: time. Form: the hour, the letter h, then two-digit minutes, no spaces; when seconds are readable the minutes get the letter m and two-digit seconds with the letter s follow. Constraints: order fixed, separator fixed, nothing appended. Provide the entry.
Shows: 1h32
